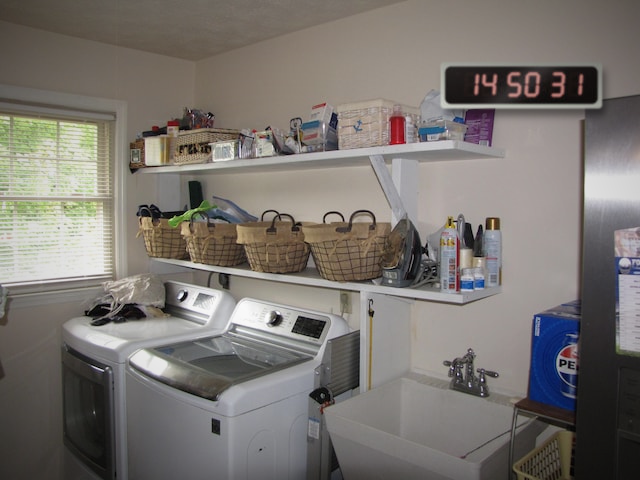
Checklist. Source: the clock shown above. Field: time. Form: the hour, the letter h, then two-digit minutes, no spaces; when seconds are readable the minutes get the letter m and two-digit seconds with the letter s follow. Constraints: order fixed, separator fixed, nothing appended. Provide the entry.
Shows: 14h50m31s
